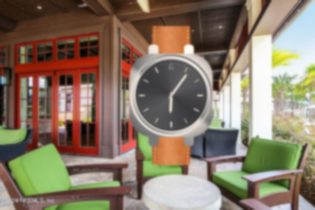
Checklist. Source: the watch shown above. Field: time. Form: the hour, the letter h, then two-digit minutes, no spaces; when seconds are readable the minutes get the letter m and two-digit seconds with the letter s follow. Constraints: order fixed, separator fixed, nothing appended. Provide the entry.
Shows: 6h06
